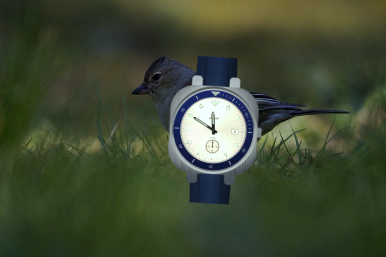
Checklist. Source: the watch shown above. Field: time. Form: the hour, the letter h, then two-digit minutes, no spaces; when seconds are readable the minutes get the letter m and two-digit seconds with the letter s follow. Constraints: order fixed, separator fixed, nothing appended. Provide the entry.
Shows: 11h50
